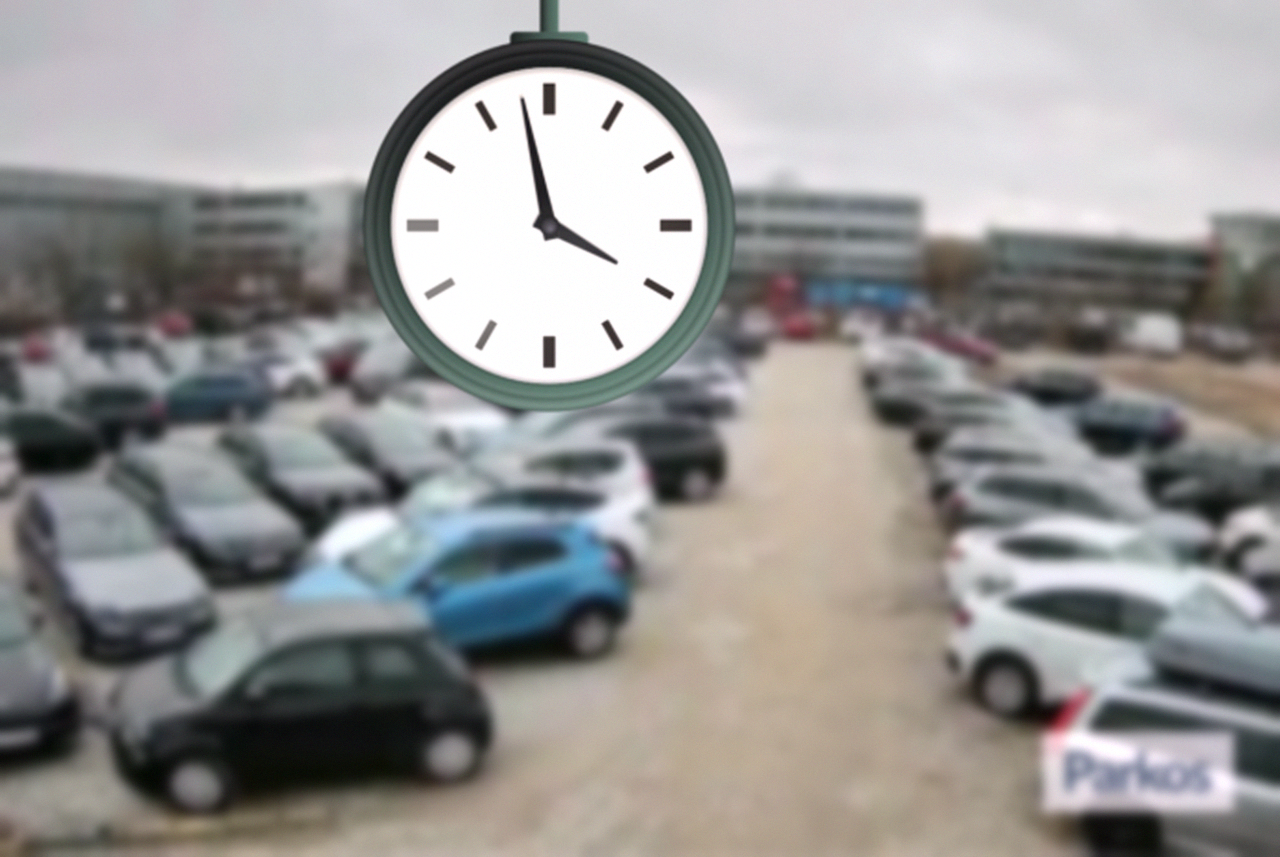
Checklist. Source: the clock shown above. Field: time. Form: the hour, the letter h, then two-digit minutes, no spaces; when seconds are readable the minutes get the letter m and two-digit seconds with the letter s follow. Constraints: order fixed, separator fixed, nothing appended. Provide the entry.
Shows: 3h58
